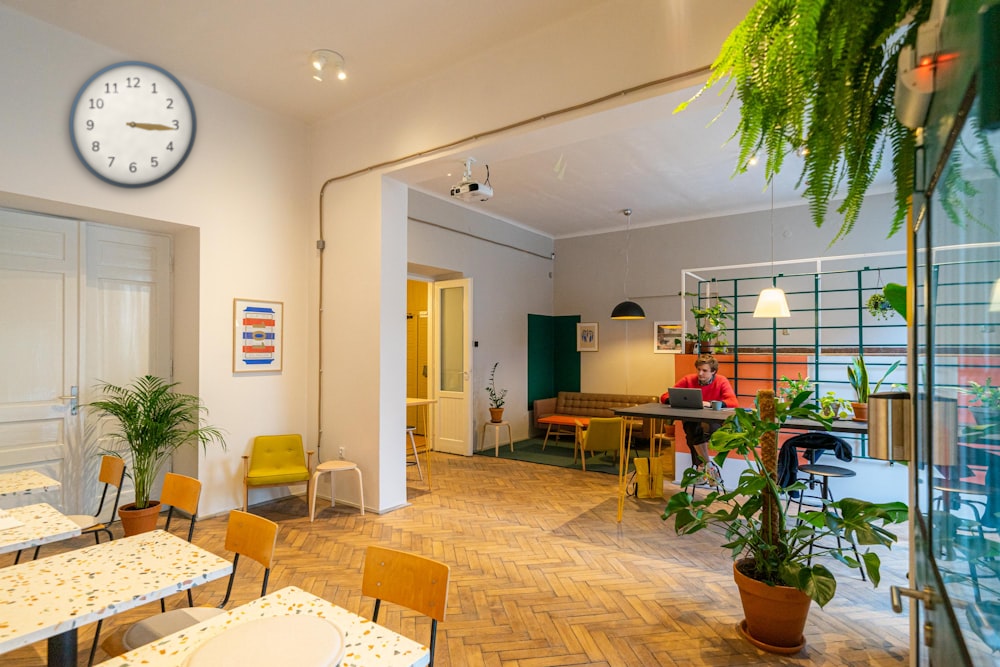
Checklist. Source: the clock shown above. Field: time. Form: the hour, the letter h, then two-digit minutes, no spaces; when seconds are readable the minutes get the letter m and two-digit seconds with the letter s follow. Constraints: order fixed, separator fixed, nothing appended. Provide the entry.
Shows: 3h16
